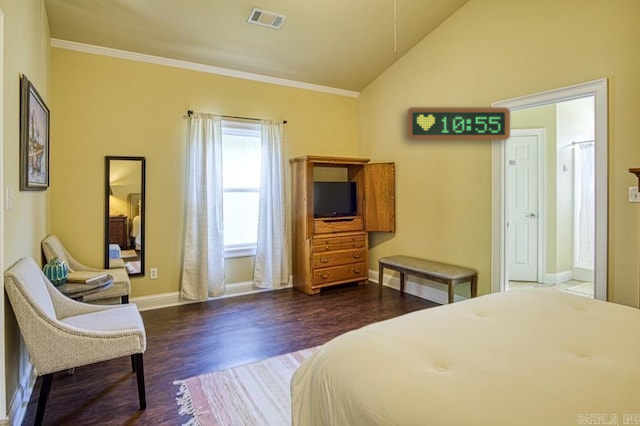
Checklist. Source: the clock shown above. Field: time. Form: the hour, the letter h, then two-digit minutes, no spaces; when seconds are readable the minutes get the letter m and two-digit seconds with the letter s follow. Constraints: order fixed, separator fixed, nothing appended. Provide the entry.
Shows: 10h55
